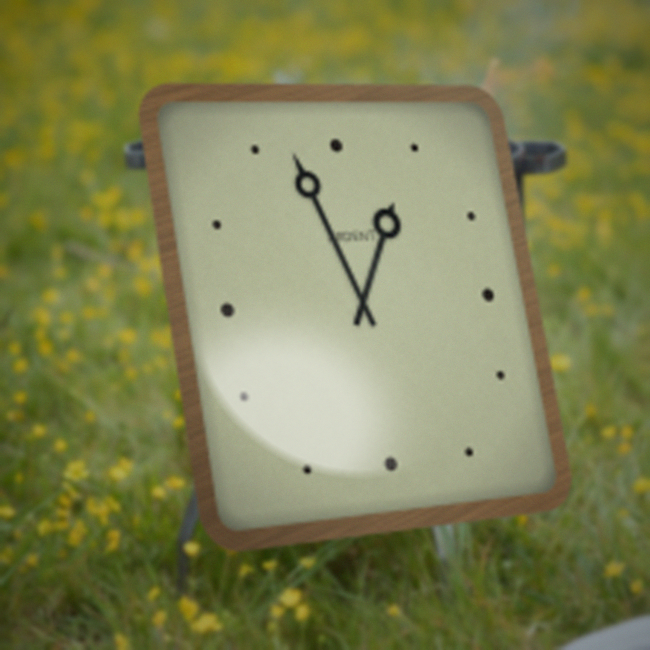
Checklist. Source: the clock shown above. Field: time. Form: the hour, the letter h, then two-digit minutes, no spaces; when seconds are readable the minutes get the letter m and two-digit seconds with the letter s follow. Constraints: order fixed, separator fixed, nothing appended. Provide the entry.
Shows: 12h57
